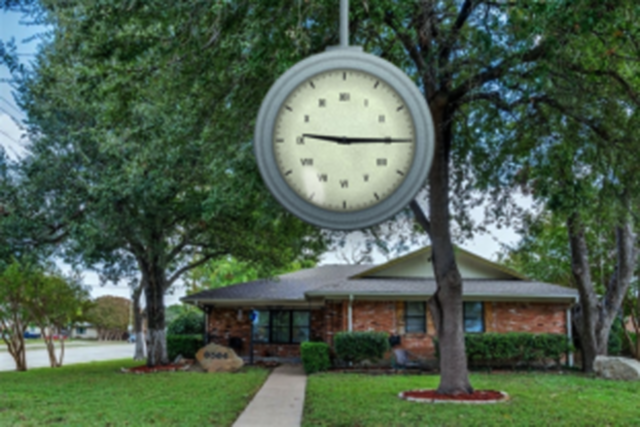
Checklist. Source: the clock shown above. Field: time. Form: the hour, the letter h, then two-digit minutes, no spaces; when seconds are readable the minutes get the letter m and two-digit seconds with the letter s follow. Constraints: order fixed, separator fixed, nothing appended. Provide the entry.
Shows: 9h15
